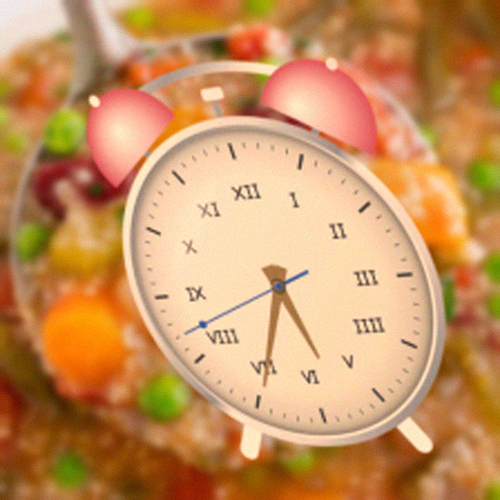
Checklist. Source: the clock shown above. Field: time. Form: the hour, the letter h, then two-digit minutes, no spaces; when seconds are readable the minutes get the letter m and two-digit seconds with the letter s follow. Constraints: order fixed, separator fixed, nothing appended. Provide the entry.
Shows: 5h34m42s
